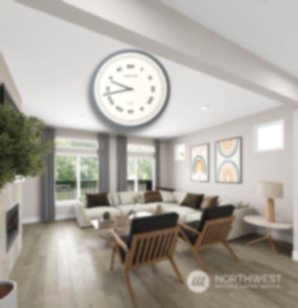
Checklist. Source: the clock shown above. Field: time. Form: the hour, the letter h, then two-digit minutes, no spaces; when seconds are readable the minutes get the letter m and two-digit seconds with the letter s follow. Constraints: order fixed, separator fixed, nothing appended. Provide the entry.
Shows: 9h43
